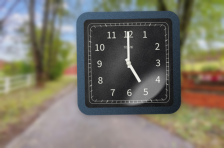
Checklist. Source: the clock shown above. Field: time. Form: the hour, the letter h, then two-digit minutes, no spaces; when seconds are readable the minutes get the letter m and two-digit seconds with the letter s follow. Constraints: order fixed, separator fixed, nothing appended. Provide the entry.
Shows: 5h00
